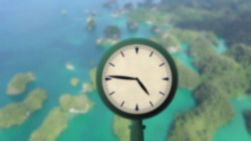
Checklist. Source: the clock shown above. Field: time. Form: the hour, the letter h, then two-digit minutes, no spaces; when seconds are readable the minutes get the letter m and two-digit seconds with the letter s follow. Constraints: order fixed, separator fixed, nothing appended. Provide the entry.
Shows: 4h46
